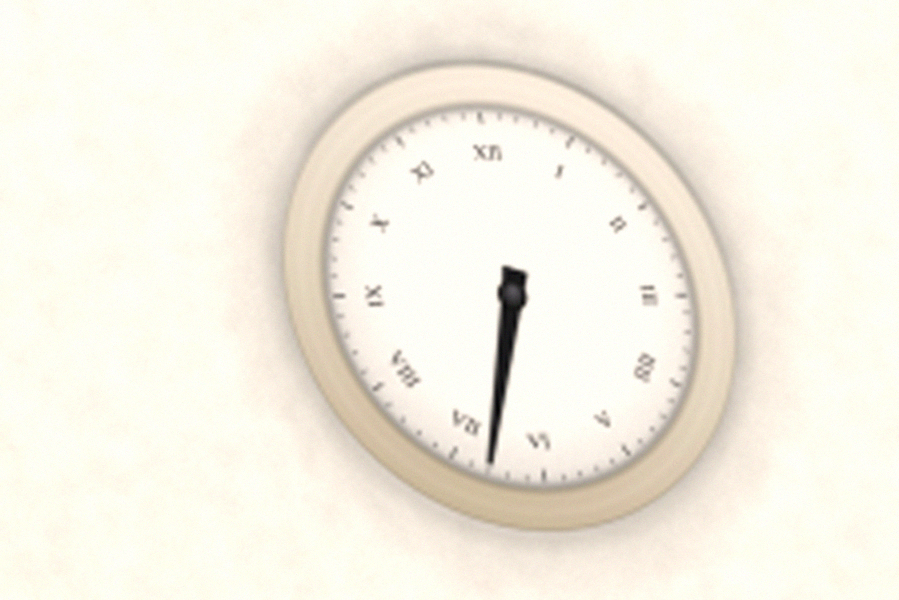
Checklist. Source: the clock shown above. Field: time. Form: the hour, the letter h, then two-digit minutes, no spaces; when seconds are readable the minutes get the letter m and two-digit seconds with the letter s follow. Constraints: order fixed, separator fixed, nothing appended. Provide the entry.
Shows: 6h33
